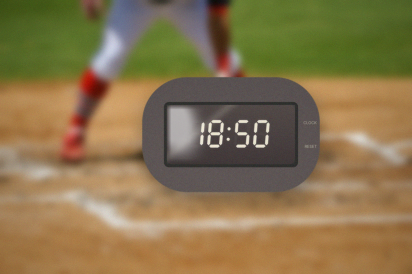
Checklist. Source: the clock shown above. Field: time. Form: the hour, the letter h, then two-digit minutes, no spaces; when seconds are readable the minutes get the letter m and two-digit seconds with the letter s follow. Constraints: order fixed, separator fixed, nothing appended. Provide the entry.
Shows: 18h50
